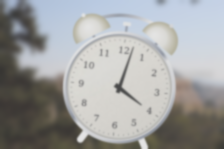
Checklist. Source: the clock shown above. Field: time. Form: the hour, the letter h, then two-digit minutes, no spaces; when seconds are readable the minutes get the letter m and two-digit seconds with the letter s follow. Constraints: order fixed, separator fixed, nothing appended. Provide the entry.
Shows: 4h02
